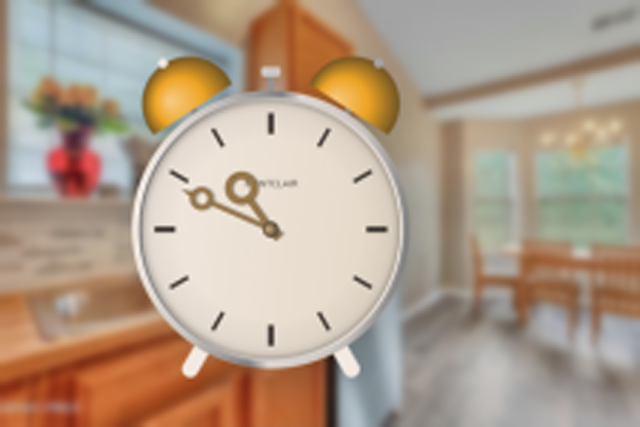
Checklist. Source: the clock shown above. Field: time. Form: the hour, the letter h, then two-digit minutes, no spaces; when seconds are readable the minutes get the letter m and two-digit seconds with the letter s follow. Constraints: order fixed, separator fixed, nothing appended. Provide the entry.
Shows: 10h49
